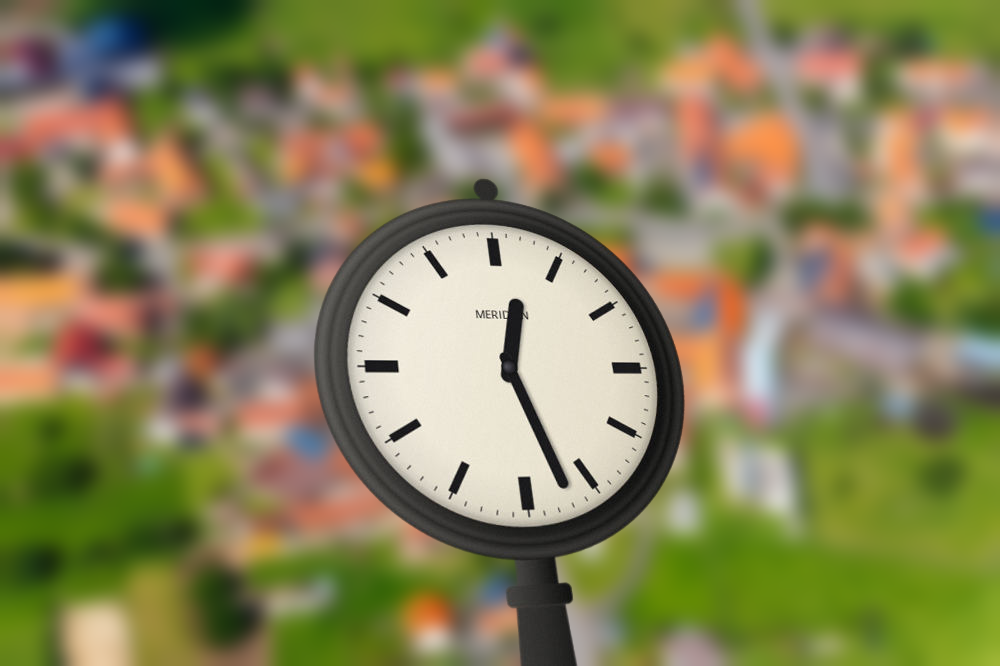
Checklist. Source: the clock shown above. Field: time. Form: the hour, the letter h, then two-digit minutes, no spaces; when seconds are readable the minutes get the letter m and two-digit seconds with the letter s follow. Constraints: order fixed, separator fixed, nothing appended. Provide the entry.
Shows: 12h27
